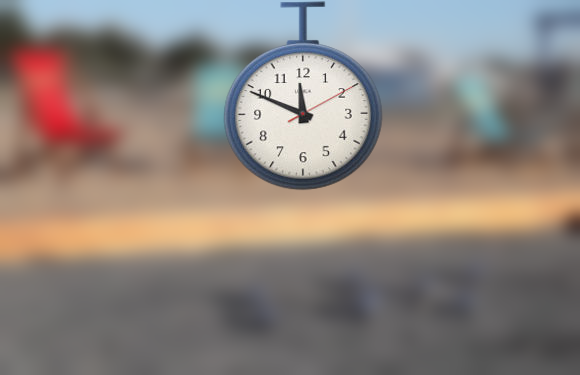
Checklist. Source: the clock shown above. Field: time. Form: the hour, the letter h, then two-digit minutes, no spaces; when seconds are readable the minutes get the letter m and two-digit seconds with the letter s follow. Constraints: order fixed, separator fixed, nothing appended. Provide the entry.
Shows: 11h49m10s
